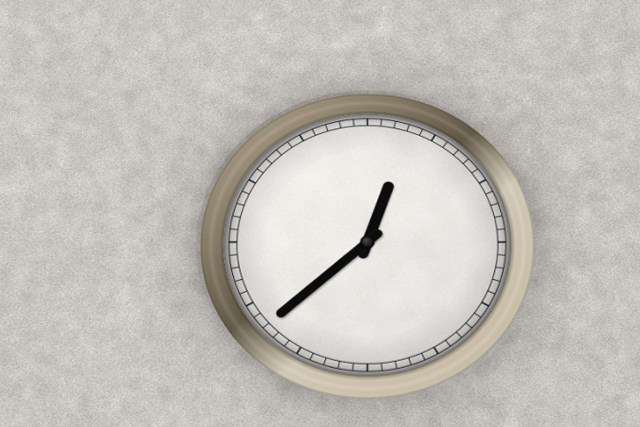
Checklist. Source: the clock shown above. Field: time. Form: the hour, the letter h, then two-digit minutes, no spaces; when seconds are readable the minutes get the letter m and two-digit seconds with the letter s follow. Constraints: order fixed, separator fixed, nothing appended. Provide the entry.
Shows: 12h38
